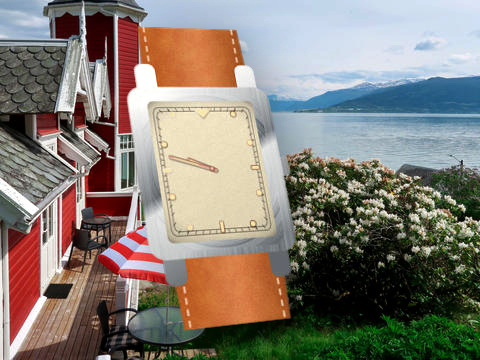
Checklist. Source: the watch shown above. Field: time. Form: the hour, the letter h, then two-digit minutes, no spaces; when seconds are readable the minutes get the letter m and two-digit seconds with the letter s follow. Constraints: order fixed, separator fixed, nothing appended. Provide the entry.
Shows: 9h48
